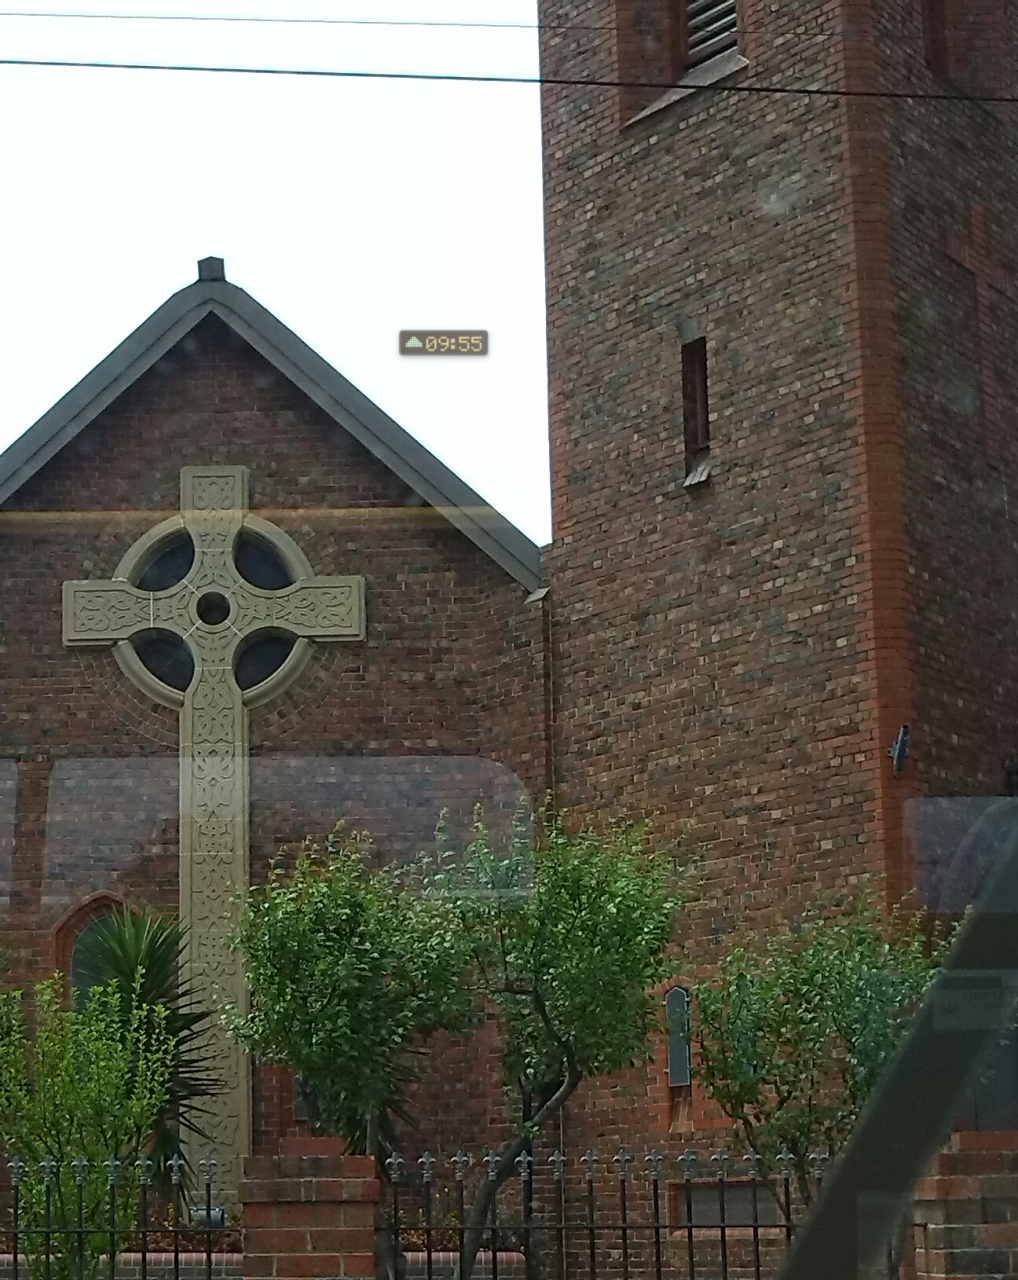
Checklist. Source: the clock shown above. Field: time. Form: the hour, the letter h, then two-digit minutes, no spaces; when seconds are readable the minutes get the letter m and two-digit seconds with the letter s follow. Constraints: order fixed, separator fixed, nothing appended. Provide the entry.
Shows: 9h55
